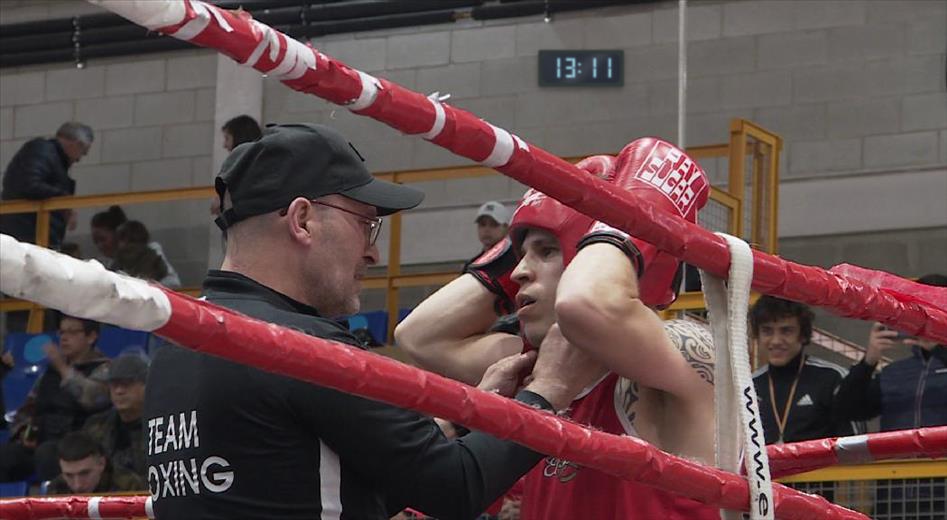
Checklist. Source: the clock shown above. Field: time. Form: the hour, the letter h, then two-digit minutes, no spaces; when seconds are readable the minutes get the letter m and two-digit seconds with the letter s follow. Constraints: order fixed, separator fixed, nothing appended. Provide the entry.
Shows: 13h11
